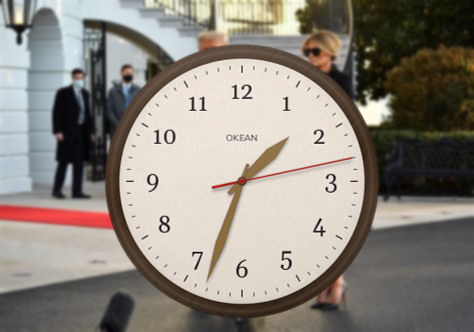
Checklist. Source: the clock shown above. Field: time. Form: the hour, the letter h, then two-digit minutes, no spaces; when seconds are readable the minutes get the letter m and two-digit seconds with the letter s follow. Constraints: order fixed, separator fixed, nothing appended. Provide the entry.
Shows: 1h33m13s
